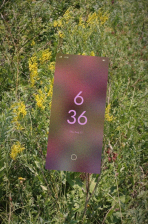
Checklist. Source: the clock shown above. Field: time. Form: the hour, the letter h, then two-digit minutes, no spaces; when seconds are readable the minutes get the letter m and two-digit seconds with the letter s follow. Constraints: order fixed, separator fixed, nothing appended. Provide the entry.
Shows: 6h36
